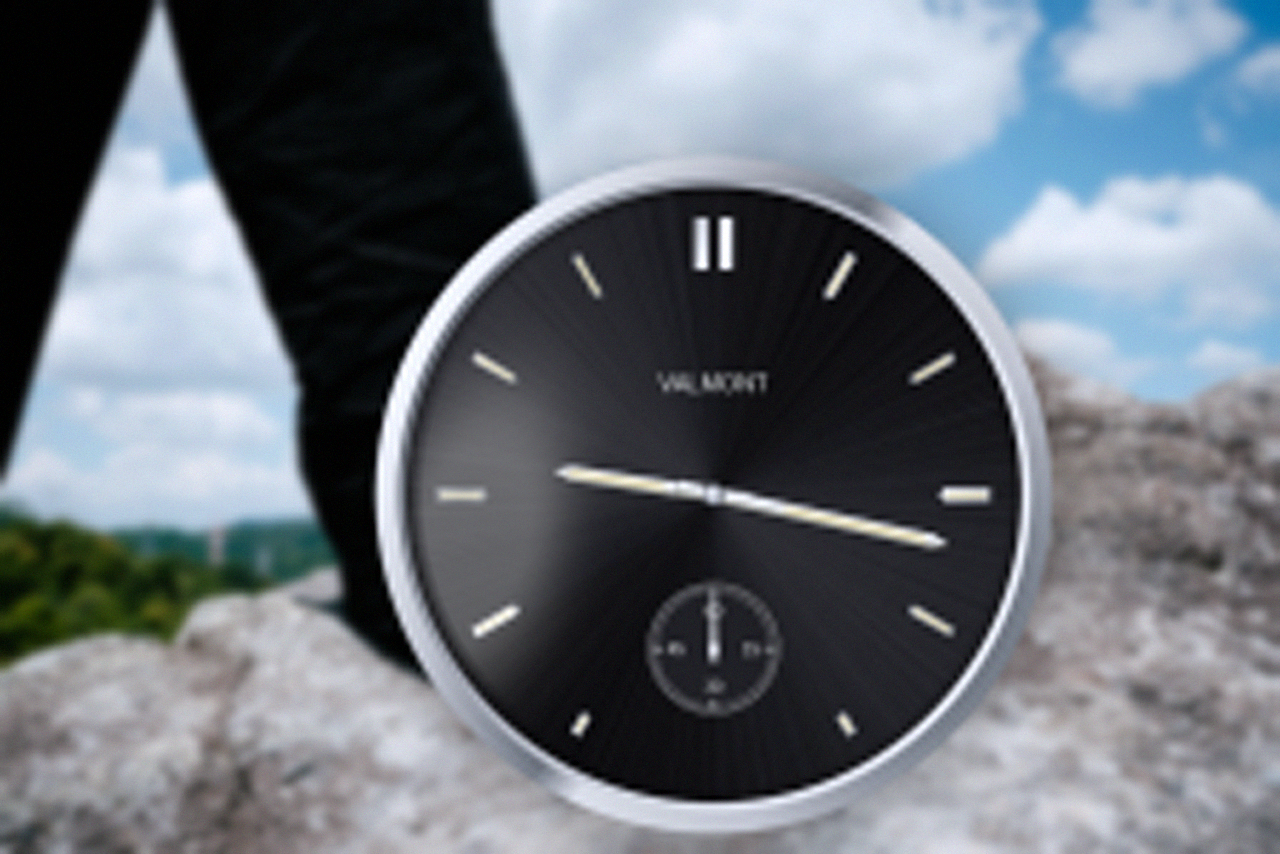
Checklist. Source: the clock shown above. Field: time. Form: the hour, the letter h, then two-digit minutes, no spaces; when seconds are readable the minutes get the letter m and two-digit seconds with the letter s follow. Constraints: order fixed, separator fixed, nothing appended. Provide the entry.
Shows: 9h17
